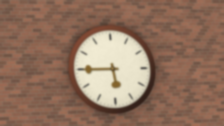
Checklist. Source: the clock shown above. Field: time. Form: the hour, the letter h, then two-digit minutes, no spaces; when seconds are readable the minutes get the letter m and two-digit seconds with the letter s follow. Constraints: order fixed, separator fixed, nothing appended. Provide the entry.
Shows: 5h45
